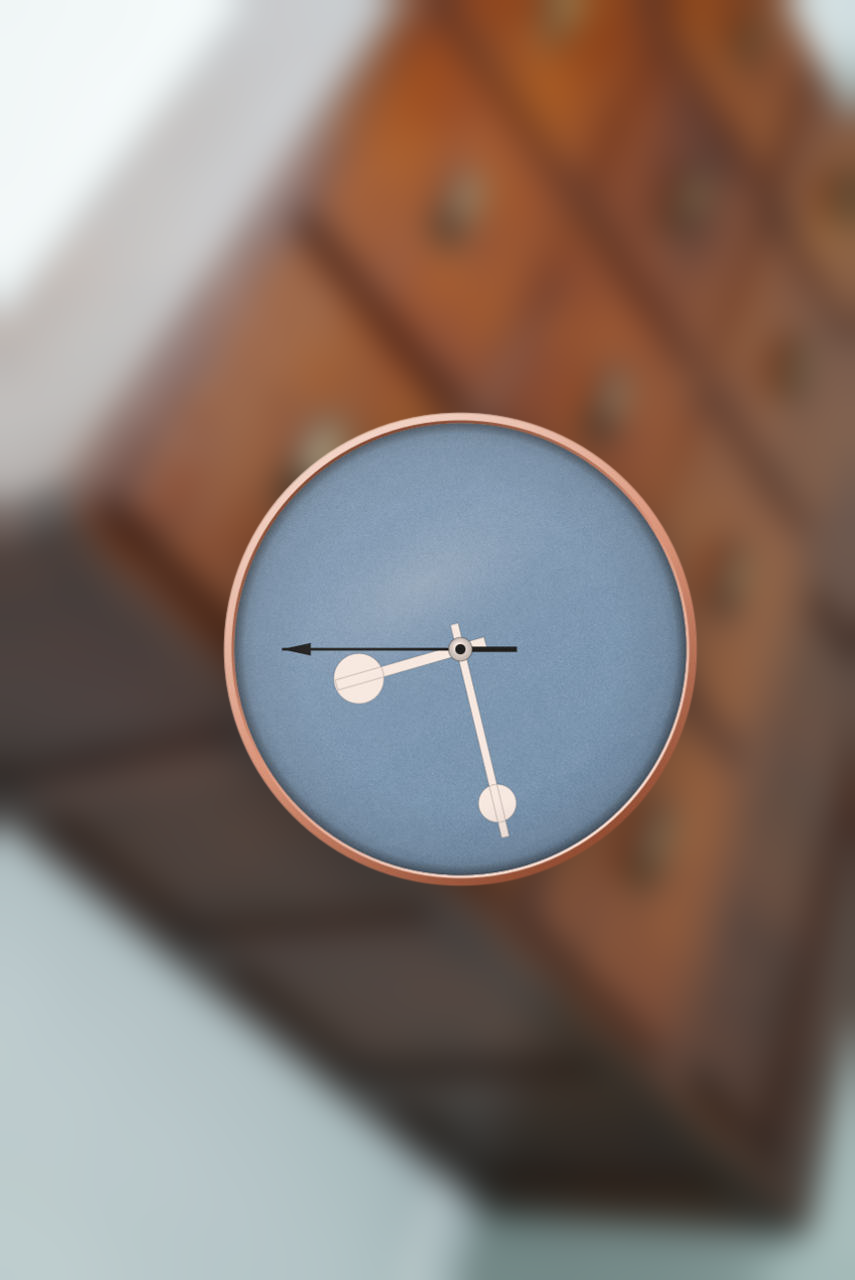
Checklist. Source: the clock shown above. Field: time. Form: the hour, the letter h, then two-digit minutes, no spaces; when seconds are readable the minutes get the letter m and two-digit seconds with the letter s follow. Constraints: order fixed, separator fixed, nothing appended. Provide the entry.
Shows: 8h27m45s
